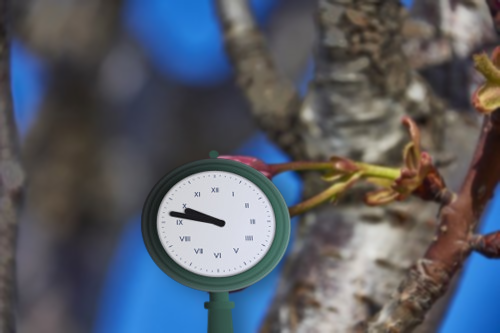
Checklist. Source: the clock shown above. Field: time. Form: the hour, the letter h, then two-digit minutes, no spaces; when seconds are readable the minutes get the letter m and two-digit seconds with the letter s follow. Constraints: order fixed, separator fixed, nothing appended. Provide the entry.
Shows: 9h47
